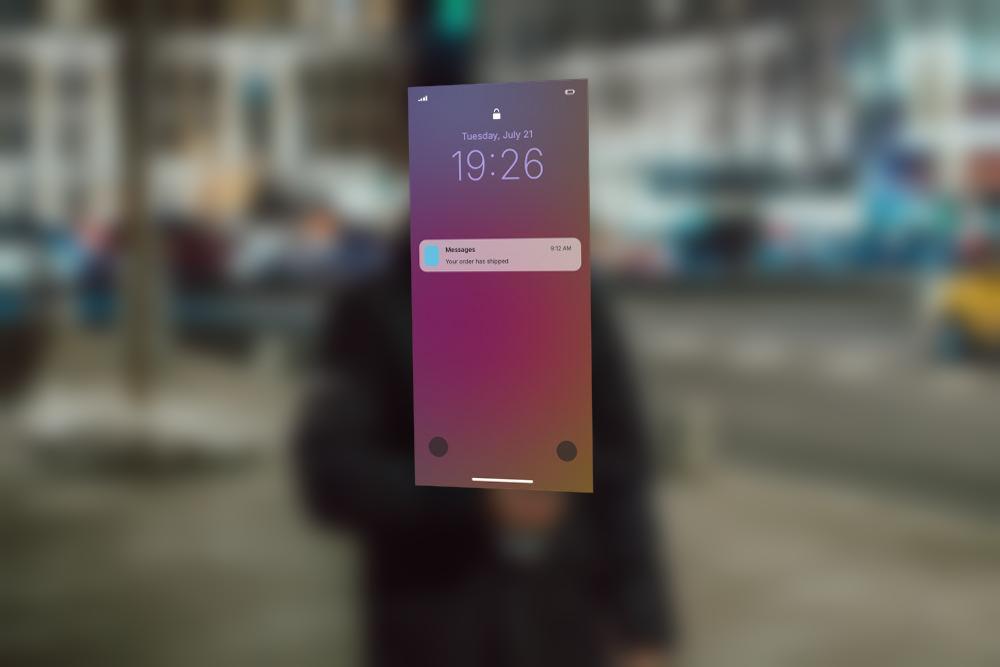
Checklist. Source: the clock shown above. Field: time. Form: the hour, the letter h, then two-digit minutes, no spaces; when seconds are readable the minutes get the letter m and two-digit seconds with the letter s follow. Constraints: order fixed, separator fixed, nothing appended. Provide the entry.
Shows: 19h26
